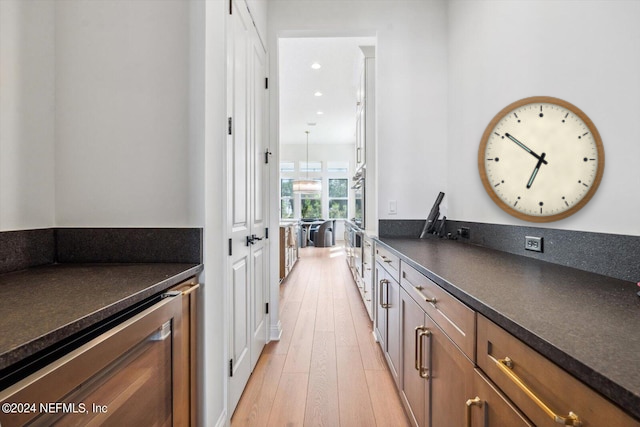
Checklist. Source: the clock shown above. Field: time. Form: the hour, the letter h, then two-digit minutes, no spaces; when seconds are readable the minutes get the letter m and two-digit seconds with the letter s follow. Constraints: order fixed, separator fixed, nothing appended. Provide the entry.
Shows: 6h51
